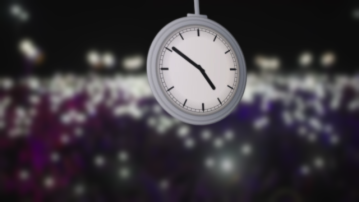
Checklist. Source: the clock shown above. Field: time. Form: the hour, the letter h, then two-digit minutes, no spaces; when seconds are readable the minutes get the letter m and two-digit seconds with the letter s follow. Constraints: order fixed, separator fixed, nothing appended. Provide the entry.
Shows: 4h51
